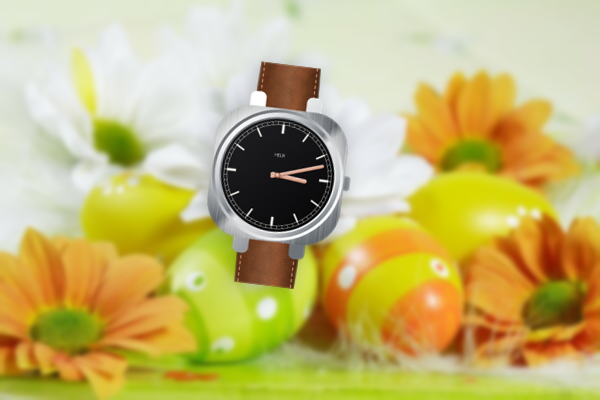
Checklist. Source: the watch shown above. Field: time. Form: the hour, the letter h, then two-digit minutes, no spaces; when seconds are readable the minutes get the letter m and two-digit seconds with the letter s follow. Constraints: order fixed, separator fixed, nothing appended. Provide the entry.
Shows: 3h12
